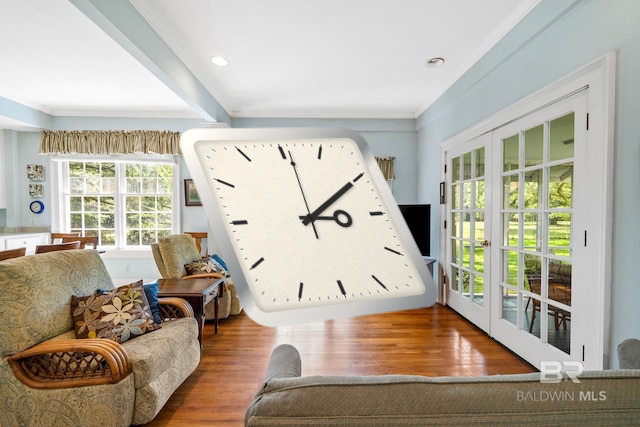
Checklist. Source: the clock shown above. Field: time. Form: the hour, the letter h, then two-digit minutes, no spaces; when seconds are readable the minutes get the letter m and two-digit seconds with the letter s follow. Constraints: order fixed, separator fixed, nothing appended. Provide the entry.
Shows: 3h10m01s
